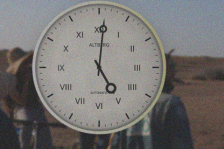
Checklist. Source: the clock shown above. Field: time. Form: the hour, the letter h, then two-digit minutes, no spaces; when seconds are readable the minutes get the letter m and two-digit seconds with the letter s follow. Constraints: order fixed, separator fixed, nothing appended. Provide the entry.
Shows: 5h01
